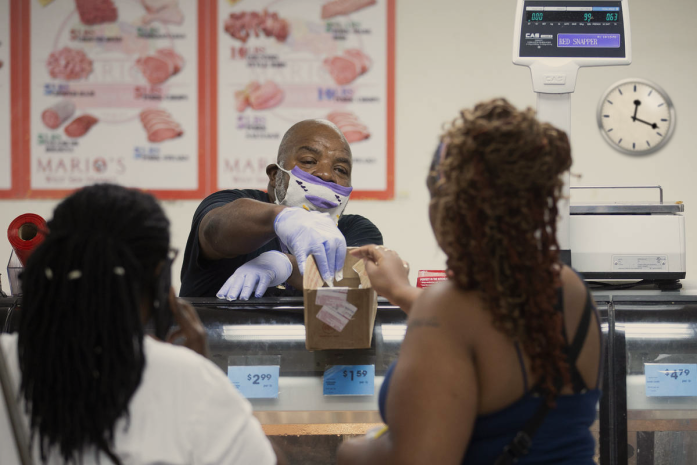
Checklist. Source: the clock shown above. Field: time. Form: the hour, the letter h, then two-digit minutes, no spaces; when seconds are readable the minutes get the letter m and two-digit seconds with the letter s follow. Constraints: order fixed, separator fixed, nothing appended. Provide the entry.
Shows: 12h18
